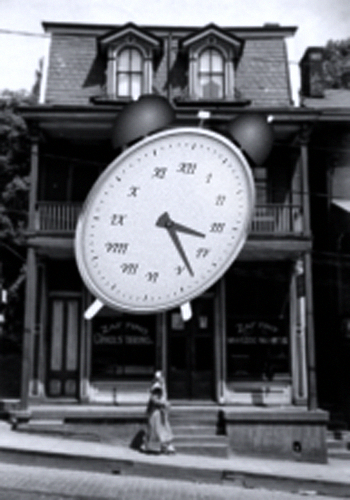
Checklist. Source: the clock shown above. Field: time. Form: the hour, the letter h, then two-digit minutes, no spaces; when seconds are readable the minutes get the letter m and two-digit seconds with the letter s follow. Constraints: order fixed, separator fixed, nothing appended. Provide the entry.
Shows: 3h23
